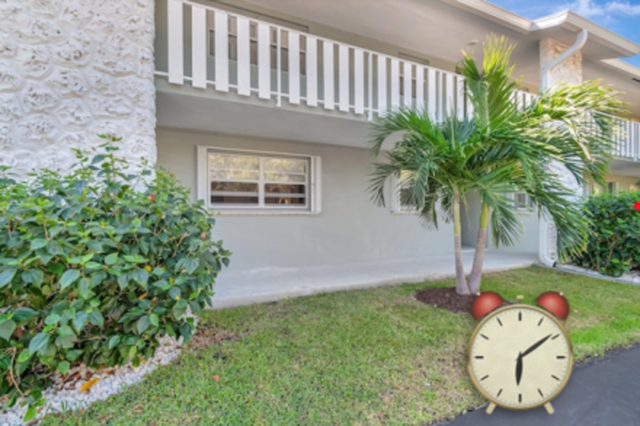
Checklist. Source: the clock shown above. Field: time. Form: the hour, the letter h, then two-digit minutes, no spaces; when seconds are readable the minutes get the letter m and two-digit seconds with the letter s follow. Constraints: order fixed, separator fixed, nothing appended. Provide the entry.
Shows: 6h09
